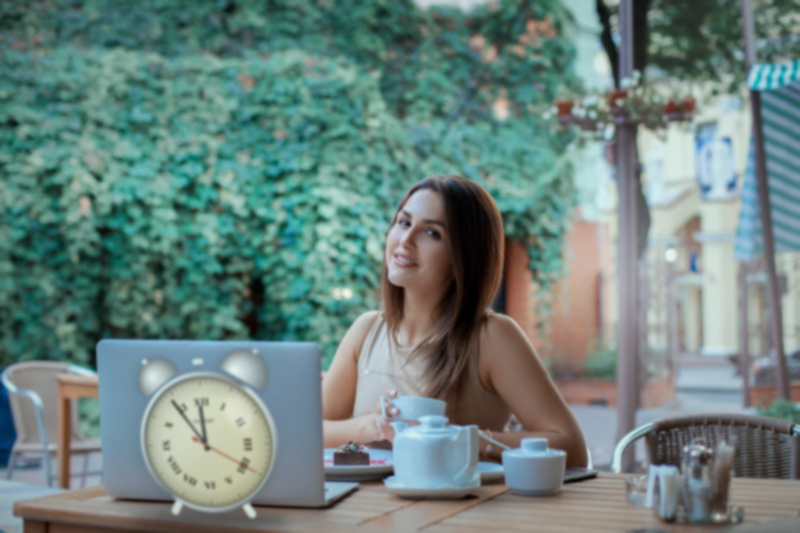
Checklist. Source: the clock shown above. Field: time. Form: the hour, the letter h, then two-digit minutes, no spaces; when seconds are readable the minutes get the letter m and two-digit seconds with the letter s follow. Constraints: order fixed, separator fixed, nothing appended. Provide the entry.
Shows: 11h54m20s
